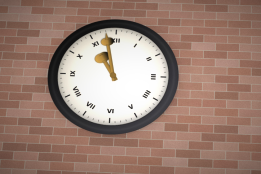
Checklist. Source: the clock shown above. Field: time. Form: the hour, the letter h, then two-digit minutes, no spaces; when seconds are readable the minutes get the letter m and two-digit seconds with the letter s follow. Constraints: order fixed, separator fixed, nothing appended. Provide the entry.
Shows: 10h58
